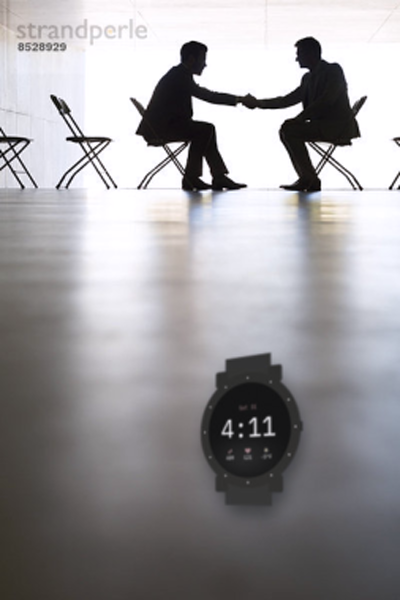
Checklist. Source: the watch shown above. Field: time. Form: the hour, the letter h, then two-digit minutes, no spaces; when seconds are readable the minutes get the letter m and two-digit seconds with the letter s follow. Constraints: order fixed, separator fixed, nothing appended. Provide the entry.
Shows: 4h11
